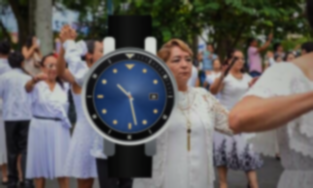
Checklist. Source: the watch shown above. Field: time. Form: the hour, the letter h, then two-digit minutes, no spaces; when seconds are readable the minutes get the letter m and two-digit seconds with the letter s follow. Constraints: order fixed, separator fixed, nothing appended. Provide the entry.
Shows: 10h28
